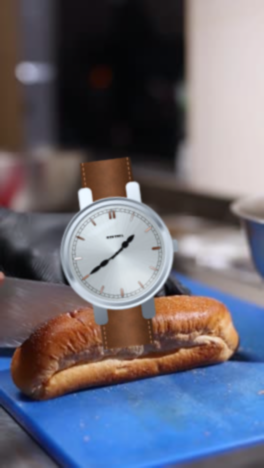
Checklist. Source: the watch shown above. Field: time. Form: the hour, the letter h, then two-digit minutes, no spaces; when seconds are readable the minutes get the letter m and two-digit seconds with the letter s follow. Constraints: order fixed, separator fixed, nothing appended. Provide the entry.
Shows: 1h40
